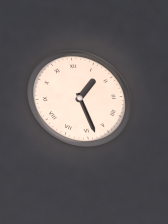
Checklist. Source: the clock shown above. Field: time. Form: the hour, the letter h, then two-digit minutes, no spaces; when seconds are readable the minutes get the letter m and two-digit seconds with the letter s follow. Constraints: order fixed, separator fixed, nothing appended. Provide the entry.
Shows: 1h28
